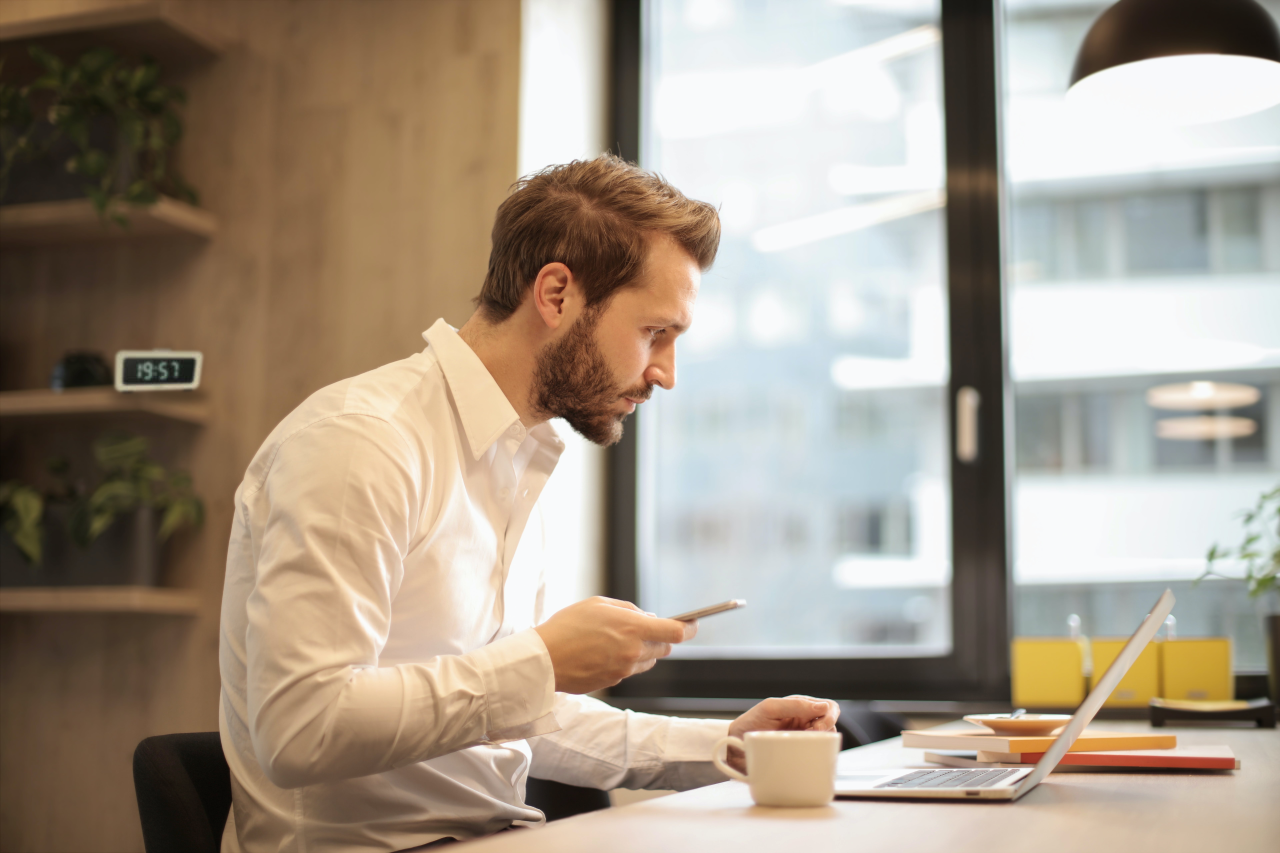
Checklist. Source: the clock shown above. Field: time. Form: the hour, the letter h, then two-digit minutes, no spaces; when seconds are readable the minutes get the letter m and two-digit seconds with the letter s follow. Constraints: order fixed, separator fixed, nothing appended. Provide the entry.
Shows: 19h57
